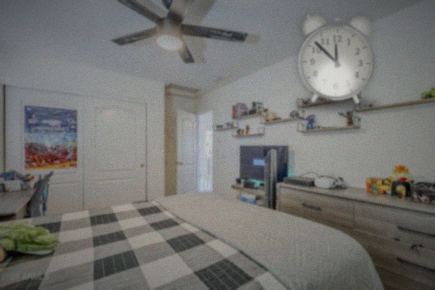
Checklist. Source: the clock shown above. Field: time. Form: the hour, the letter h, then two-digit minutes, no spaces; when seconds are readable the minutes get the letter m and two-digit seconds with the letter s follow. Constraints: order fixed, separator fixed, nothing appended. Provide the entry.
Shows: 11h52
